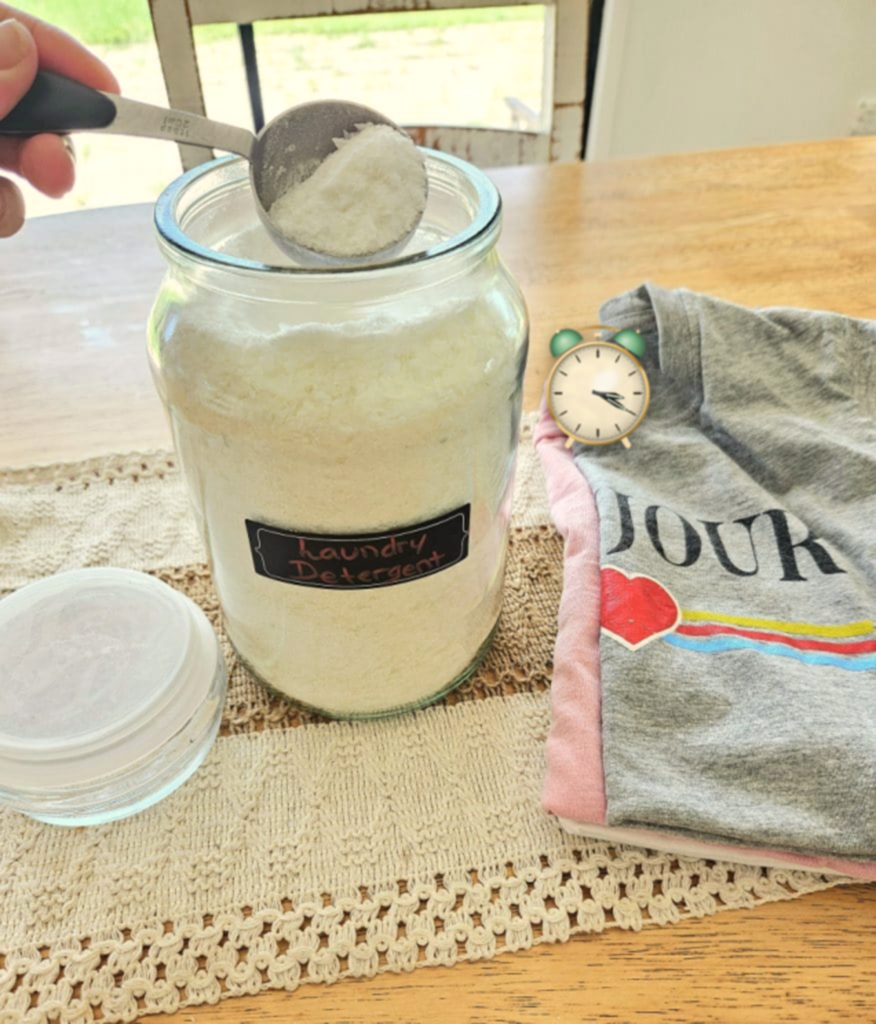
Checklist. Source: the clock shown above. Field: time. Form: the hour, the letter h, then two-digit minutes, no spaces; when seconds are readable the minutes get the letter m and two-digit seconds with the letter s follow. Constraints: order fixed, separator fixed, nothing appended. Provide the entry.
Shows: 3h20
